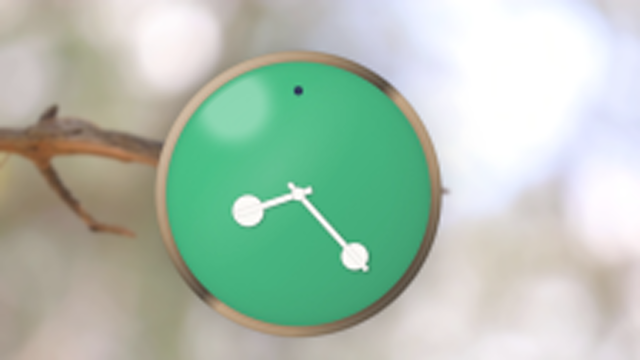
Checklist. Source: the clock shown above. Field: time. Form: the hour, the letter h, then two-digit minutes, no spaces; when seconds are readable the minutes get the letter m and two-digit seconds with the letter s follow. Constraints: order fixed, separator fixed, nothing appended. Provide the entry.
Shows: 8h23
